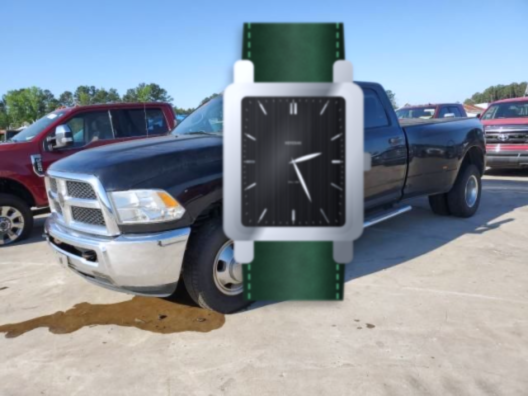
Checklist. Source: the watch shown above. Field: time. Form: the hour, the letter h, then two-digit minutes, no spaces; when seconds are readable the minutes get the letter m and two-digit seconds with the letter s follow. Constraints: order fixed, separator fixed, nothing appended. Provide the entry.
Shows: 2h26
